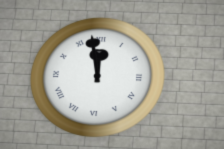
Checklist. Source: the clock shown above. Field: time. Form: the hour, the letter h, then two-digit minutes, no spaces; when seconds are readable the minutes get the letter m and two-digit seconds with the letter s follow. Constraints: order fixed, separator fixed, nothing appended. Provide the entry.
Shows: 11h58
